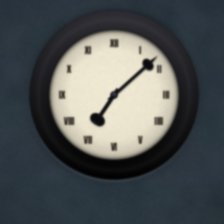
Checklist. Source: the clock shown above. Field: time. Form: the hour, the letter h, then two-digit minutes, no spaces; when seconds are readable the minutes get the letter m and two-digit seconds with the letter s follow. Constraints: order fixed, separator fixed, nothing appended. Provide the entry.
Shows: 7h08
